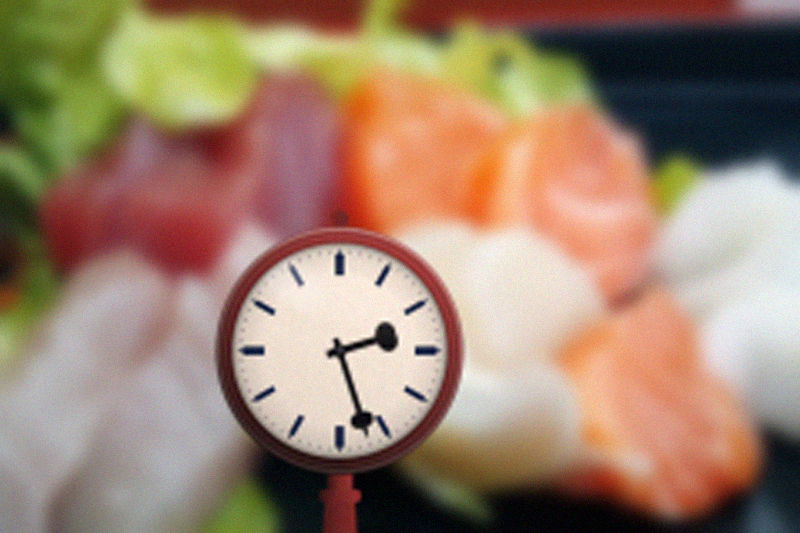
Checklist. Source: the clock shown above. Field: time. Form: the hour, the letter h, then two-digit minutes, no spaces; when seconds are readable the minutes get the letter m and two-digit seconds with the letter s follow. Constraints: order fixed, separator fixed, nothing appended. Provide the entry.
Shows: 2h27
